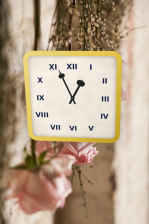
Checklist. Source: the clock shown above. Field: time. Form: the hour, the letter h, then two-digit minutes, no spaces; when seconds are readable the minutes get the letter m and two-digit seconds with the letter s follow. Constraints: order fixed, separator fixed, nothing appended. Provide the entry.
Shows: 12h56
